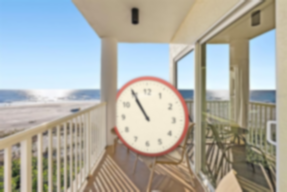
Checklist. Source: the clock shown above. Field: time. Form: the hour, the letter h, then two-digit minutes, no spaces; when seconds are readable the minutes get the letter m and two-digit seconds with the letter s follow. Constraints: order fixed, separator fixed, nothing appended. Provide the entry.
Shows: 10h55
